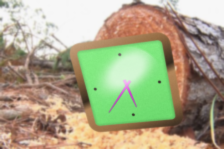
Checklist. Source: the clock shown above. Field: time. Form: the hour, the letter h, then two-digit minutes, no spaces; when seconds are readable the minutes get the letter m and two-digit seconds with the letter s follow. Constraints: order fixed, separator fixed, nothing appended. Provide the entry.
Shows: 5h37
